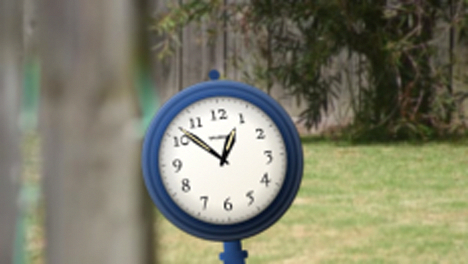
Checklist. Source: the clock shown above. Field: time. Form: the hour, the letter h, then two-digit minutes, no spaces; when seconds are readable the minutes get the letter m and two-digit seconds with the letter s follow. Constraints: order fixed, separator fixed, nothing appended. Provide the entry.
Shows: 12h52
